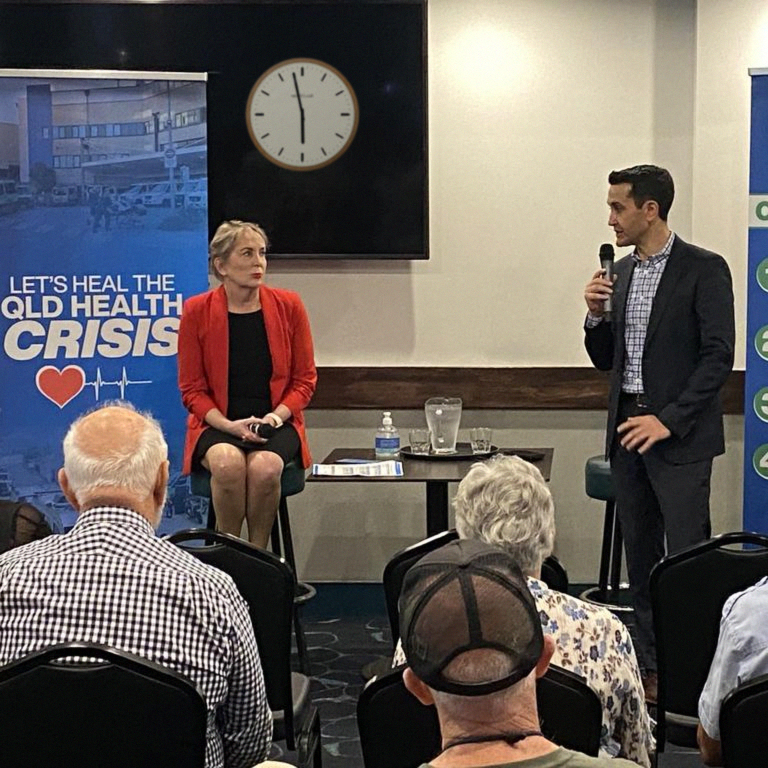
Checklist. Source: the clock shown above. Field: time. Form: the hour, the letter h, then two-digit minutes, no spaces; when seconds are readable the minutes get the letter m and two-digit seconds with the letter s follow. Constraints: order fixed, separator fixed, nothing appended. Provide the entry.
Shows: 5h58
